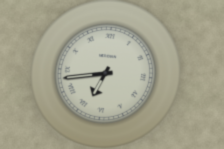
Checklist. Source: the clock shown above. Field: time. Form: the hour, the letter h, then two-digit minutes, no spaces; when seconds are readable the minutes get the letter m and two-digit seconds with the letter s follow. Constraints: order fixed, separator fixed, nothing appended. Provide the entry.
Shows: 6h43
